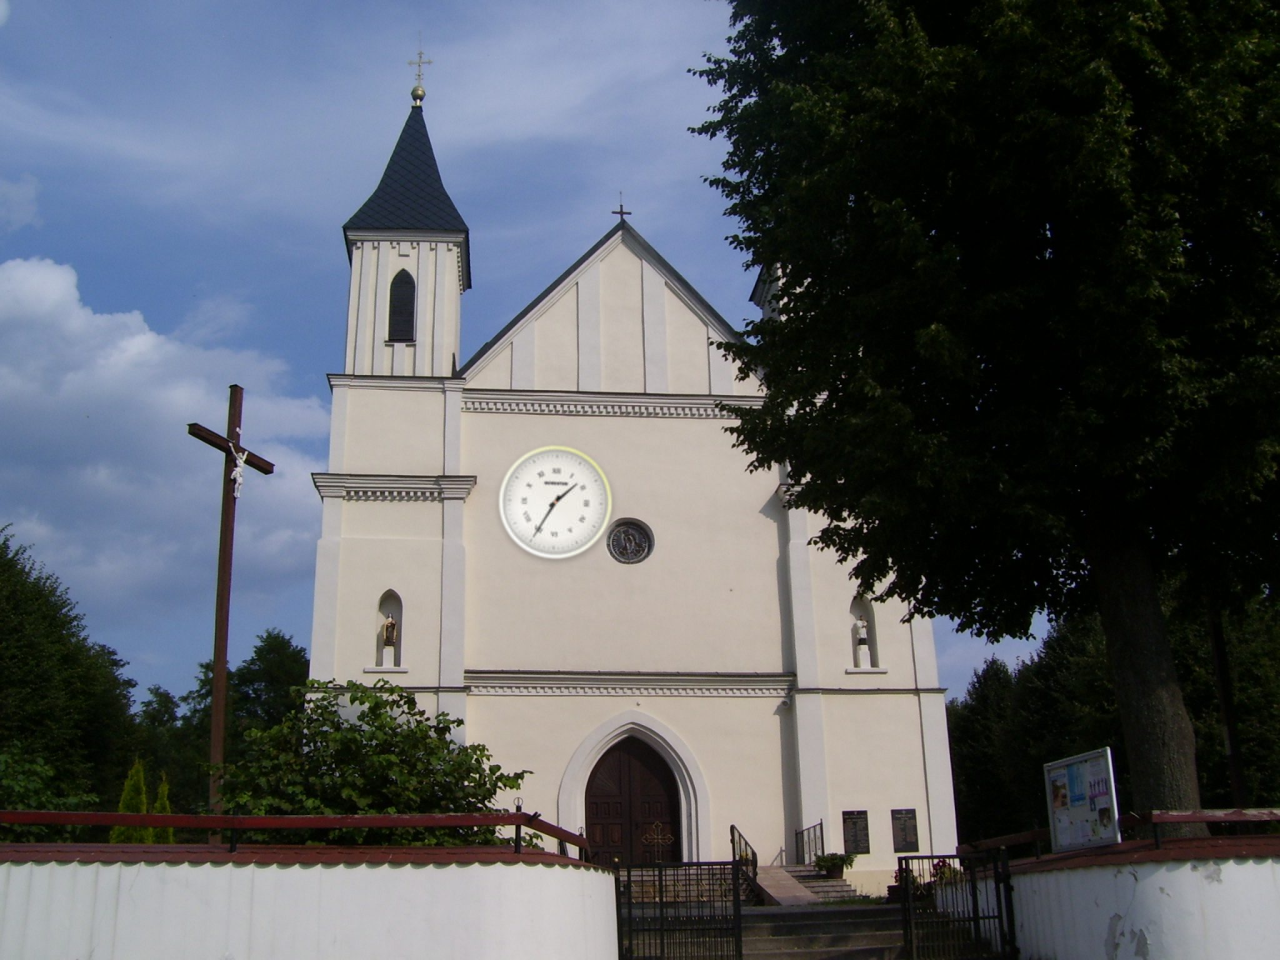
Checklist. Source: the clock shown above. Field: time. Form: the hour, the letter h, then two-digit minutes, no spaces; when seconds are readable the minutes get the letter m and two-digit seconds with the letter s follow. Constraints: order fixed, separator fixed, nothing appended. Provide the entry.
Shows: 1h35
